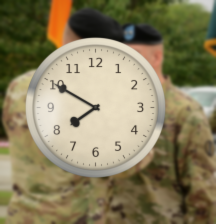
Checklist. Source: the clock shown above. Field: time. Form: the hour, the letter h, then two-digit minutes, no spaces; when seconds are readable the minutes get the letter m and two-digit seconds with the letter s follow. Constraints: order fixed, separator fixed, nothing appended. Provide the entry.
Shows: 7h50
